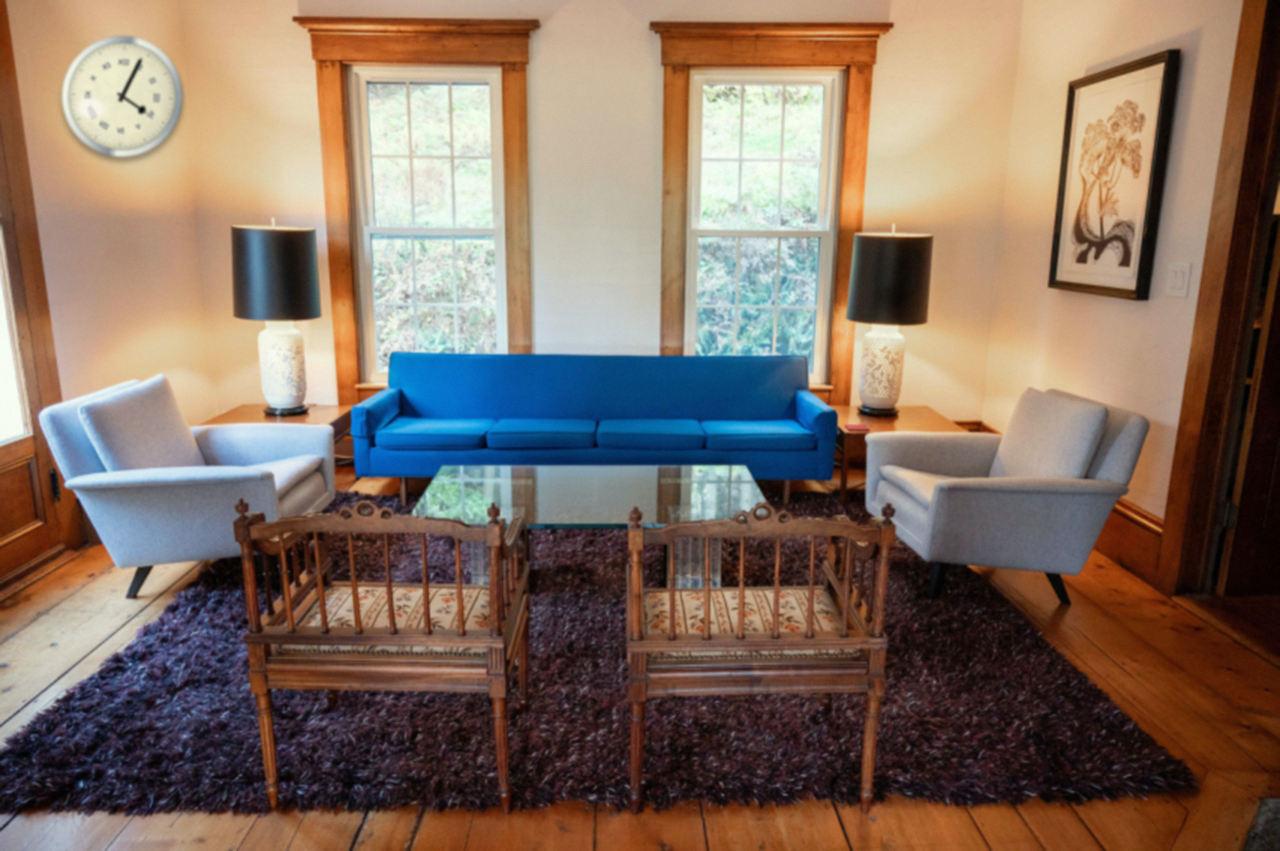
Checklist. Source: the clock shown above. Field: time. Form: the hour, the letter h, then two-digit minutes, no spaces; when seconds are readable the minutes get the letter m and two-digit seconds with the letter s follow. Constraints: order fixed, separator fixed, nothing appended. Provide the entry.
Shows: 4h04
